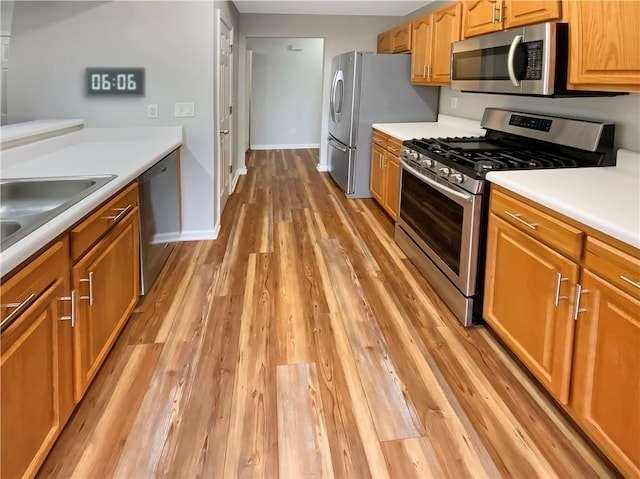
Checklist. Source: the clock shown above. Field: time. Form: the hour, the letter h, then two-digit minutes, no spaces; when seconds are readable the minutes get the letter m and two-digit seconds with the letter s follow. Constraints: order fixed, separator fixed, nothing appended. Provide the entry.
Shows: 6h06
